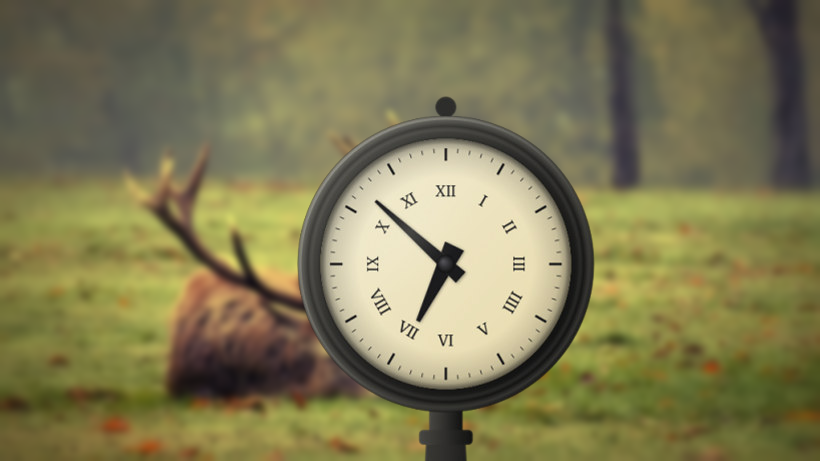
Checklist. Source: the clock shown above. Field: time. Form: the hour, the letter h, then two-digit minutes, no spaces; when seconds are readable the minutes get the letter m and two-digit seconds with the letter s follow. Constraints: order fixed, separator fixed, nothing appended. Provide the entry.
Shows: 6h52
